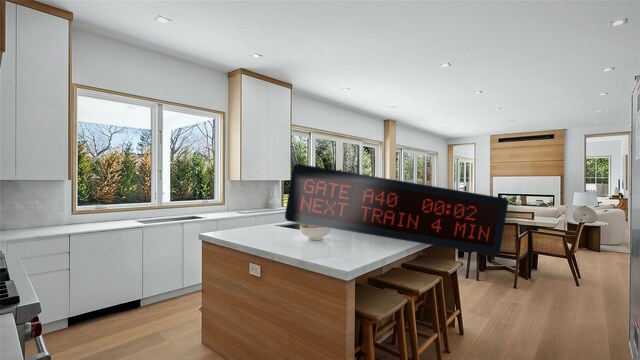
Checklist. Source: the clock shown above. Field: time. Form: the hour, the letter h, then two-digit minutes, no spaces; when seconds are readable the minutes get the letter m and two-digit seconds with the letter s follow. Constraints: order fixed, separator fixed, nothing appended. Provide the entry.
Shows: 0h02
